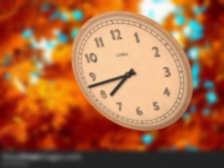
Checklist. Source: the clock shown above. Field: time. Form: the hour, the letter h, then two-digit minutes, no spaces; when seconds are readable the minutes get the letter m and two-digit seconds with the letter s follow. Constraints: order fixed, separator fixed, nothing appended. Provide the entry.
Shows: 7h43
